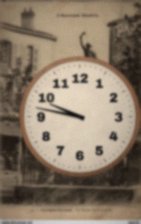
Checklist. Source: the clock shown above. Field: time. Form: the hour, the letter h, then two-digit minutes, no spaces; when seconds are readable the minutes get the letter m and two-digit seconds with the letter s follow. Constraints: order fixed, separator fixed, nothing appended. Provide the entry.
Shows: 9h47
